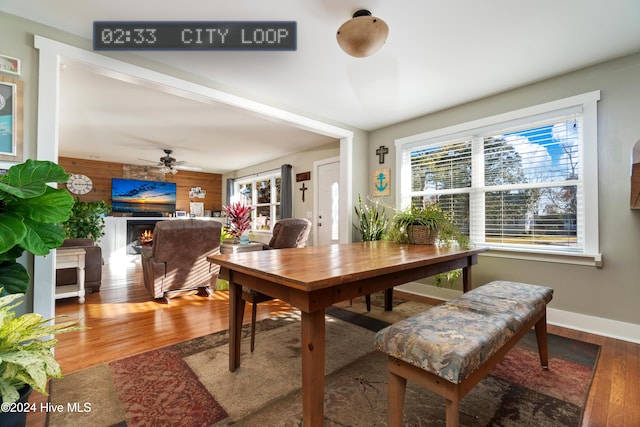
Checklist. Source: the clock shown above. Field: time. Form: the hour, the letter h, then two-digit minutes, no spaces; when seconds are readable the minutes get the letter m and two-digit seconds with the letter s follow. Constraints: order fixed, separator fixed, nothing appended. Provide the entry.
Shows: 2h33
